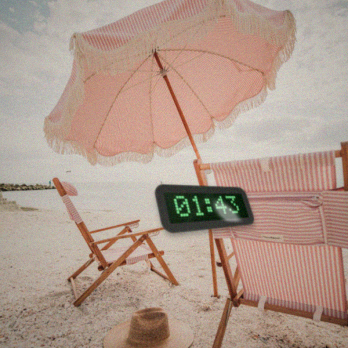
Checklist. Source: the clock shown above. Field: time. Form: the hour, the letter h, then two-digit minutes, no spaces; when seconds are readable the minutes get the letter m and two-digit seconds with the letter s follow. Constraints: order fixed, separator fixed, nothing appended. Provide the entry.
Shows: 1h43
